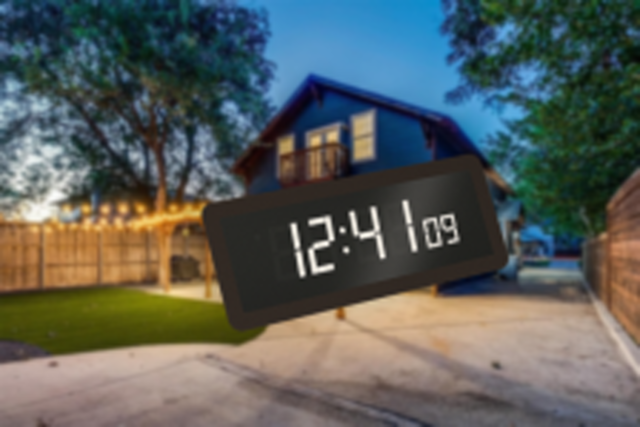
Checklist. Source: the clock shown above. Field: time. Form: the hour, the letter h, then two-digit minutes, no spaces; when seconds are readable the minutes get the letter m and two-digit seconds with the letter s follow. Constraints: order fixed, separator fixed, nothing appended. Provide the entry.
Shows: 12h41m09s
